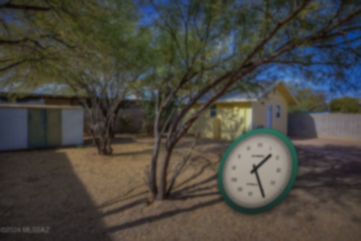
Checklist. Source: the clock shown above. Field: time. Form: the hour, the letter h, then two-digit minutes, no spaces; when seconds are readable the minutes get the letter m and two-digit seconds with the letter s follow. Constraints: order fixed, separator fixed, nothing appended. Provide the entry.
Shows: 1h25
